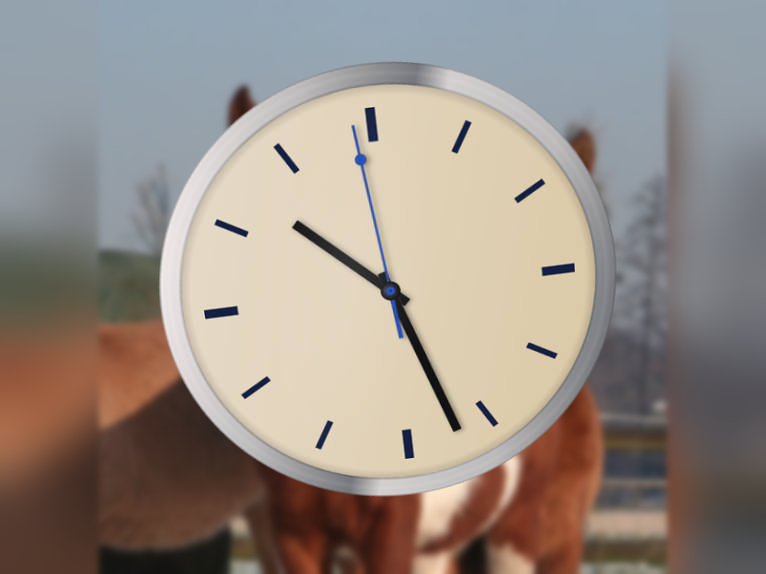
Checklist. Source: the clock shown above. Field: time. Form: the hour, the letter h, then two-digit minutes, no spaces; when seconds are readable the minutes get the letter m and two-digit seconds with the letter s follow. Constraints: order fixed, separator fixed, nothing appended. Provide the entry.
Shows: 10h26m59s
